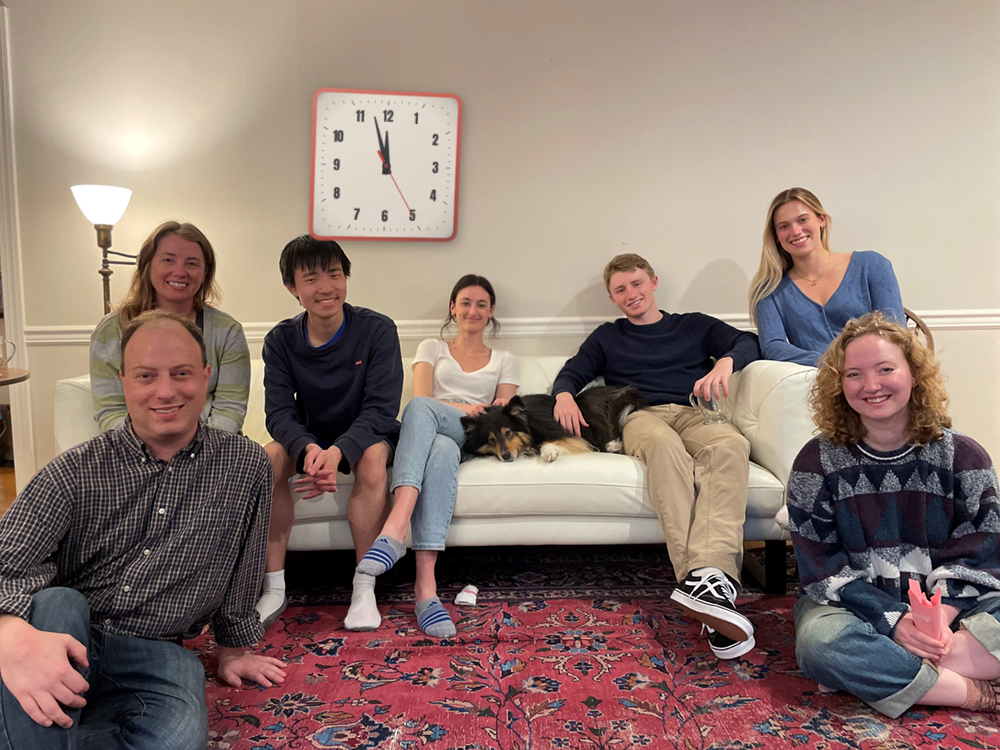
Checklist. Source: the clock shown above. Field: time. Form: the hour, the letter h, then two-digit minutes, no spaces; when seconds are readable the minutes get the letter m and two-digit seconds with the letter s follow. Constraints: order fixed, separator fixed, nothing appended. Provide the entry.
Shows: 11h57m25s
